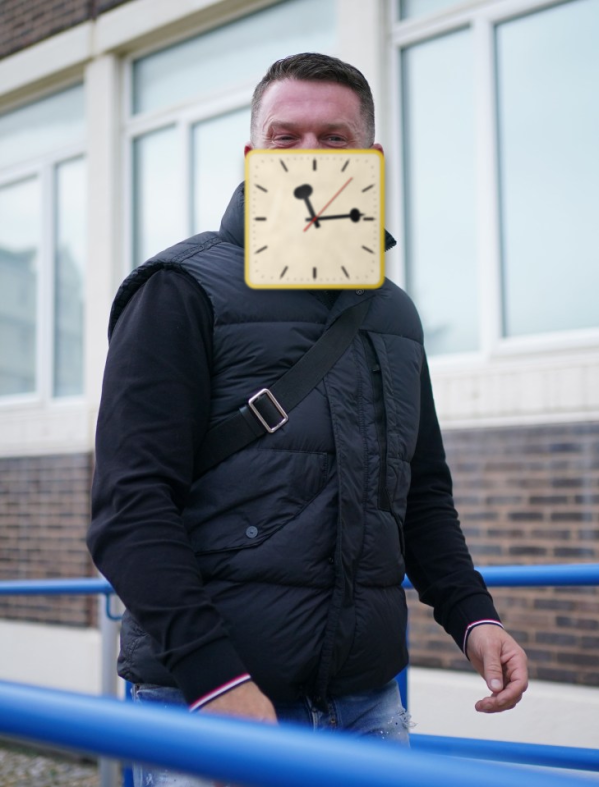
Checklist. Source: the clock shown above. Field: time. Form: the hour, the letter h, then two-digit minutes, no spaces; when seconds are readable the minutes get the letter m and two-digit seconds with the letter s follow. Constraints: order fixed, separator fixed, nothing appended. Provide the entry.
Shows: 11h14m07s
